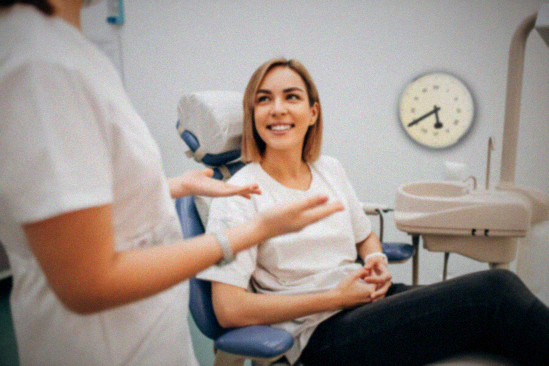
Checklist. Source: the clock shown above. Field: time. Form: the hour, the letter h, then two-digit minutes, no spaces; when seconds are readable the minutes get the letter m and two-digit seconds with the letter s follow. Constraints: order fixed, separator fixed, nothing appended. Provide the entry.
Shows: 5h40
